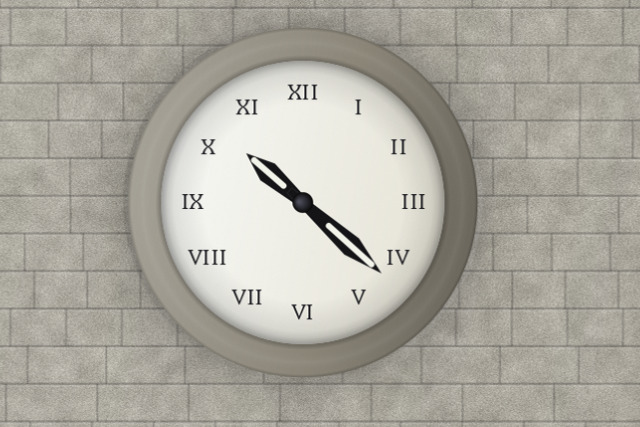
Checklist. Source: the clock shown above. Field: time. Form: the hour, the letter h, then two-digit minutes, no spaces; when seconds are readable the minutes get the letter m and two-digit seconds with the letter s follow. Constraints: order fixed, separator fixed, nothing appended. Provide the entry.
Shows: 10h22
